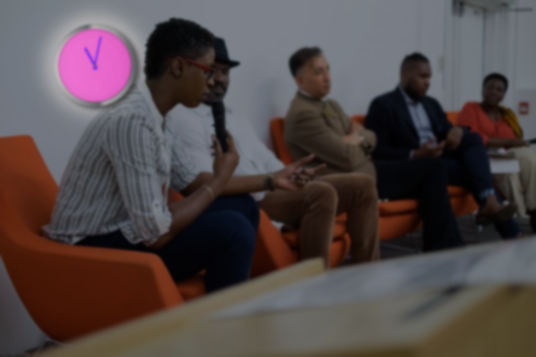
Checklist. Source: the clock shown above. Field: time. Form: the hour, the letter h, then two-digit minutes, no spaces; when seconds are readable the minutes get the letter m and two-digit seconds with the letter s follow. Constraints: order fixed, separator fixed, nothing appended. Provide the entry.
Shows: 11h02
